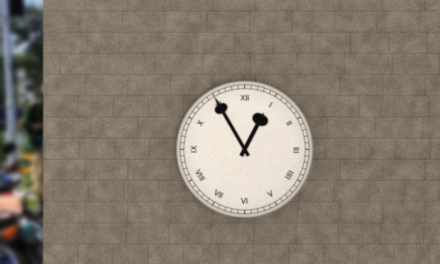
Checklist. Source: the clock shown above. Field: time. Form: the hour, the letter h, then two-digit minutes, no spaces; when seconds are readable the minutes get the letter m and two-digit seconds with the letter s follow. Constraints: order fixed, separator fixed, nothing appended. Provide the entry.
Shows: 12h55
